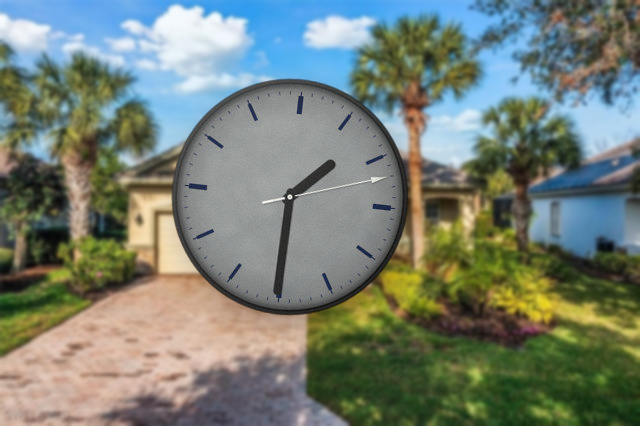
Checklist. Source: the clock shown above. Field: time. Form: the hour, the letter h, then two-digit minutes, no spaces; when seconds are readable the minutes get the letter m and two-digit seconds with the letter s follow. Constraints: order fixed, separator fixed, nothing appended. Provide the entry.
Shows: 1h30m12s
